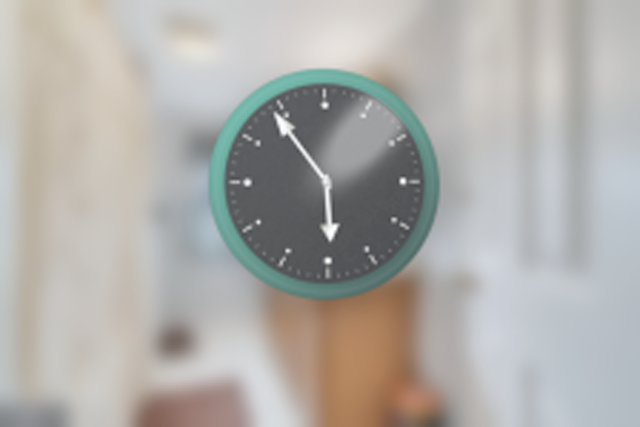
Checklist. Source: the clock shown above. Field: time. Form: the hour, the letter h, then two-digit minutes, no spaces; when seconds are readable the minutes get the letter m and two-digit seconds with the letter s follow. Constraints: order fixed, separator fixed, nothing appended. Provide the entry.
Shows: 5h54
